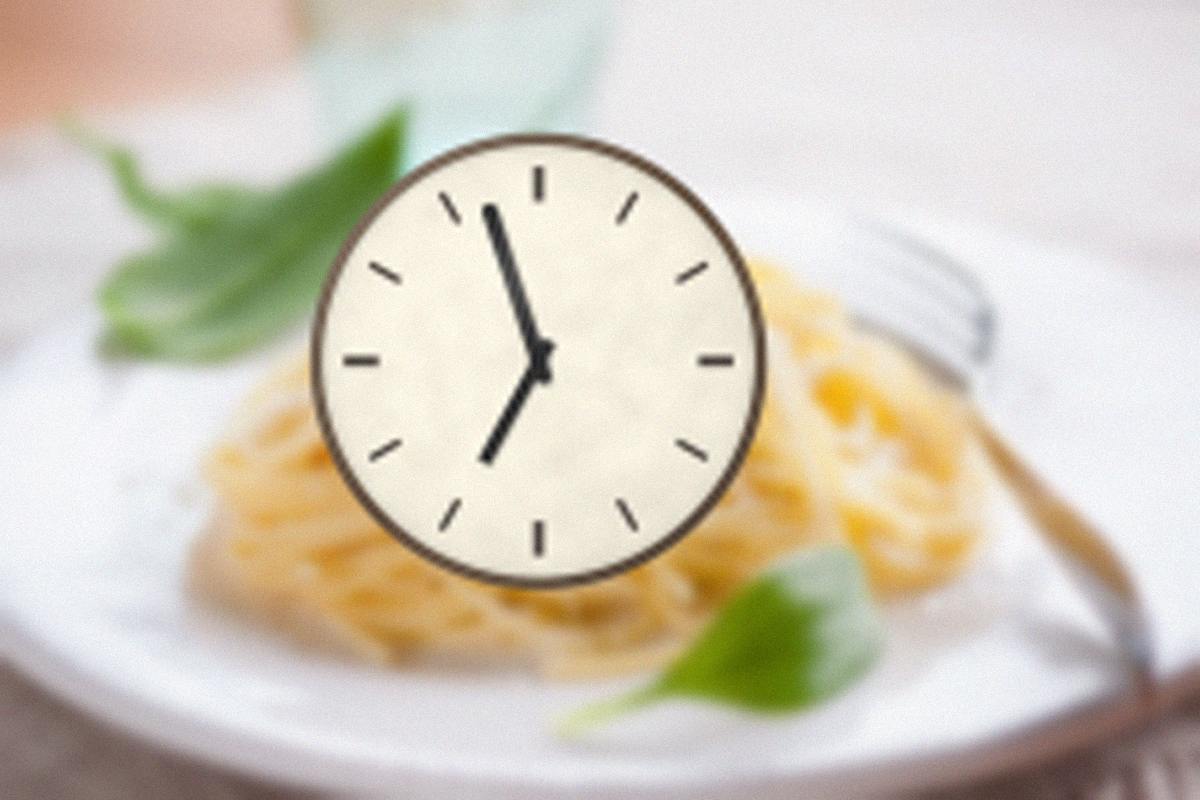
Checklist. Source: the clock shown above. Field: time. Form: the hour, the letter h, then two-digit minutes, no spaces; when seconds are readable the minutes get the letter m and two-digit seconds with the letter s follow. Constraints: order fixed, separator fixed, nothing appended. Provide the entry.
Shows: 6h57
